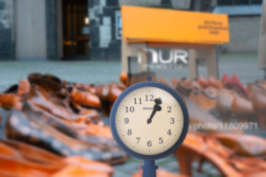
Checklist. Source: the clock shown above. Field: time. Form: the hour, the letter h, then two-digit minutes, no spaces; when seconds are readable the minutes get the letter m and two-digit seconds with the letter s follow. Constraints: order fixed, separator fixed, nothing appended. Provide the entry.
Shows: 1h04
